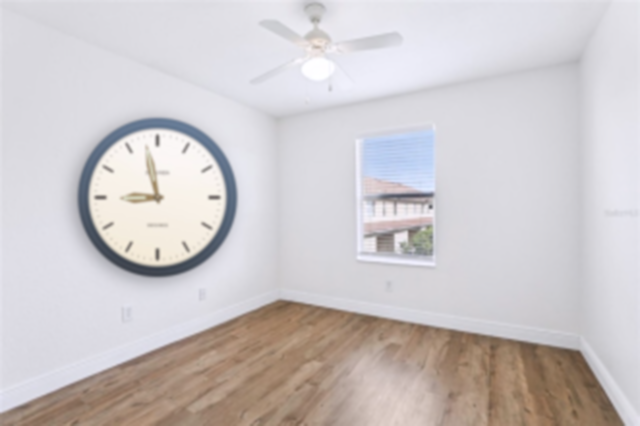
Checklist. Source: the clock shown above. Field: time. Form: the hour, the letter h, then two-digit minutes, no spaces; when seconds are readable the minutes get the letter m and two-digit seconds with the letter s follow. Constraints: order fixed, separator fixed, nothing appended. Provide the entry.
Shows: 8h58
